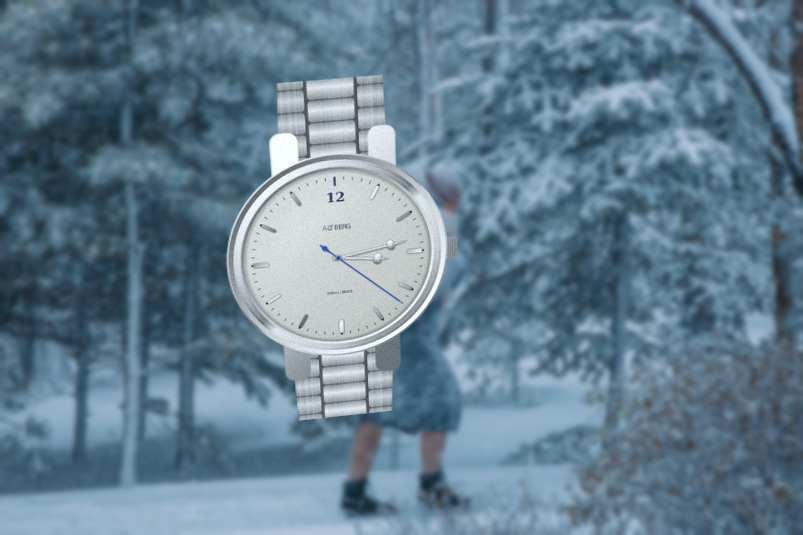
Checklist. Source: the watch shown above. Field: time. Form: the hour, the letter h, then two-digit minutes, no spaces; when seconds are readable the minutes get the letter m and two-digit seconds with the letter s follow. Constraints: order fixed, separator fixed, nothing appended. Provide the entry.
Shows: 3h13m22s
